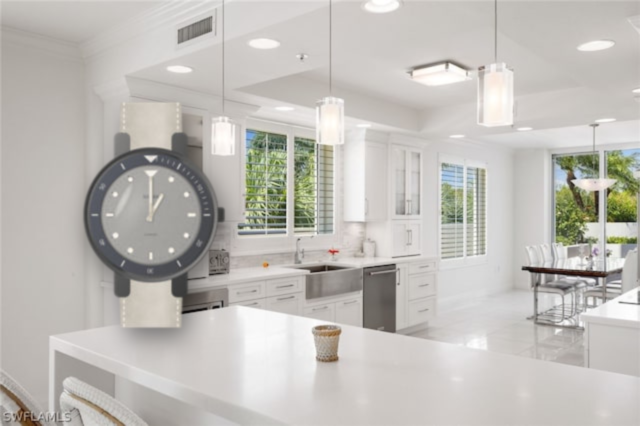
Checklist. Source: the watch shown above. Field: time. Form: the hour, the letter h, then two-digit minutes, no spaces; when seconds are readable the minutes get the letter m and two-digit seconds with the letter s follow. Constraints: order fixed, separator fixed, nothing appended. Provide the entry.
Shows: 1h00
